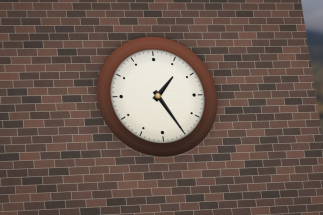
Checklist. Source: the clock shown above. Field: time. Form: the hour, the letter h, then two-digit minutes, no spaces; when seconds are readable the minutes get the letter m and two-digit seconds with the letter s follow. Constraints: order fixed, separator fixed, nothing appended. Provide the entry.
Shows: 1h25
